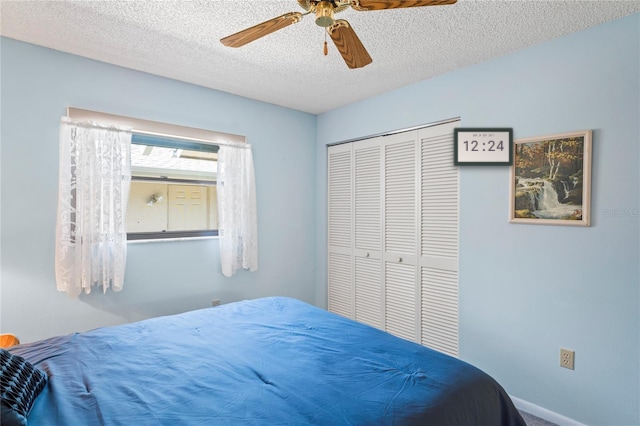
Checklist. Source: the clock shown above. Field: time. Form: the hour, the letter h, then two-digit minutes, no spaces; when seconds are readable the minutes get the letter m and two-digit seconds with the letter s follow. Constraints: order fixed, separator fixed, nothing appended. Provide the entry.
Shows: 12h24
